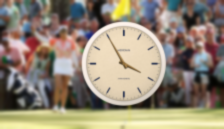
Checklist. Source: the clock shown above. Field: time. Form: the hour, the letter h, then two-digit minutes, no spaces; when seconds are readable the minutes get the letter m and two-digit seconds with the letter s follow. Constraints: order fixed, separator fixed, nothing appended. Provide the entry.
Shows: 3h55
